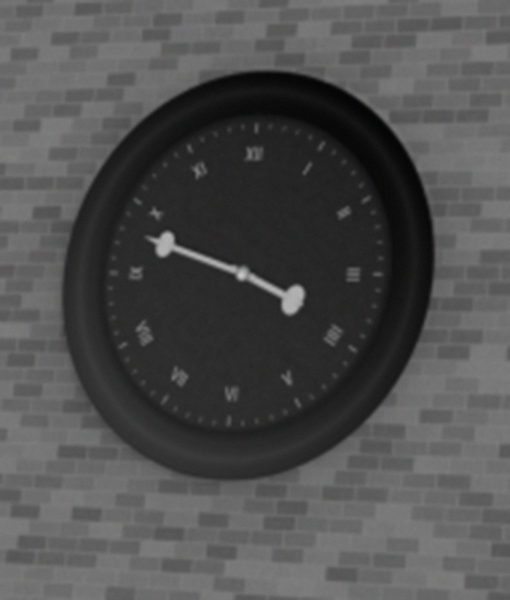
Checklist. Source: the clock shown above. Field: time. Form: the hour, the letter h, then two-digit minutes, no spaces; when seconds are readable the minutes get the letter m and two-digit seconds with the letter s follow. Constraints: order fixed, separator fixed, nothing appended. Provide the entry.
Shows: 3h48
